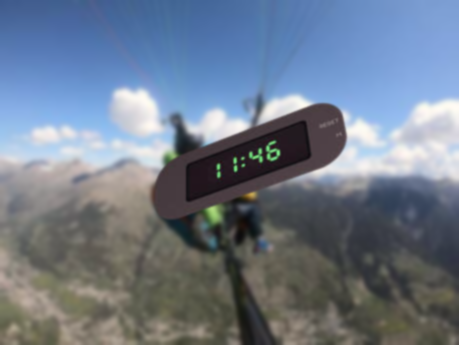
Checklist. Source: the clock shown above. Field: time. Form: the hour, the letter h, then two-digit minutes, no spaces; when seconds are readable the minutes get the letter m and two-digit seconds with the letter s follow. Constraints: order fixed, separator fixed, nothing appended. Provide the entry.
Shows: 11h46
